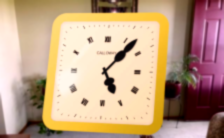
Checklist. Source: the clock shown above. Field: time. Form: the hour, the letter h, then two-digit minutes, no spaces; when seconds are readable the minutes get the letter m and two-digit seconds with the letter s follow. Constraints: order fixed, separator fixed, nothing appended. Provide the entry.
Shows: 5h07
